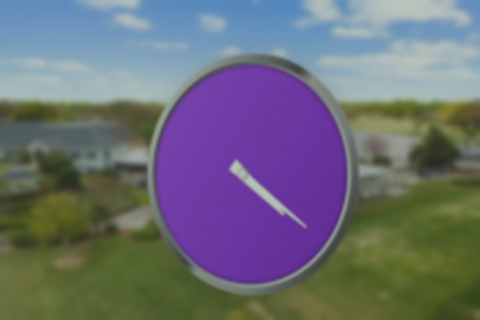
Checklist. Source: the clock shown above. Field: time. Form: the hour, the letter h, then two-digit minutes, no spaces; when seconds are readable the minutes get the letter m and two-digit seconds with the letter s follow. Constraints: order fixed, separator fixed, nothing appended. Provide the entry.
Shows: 4h21
